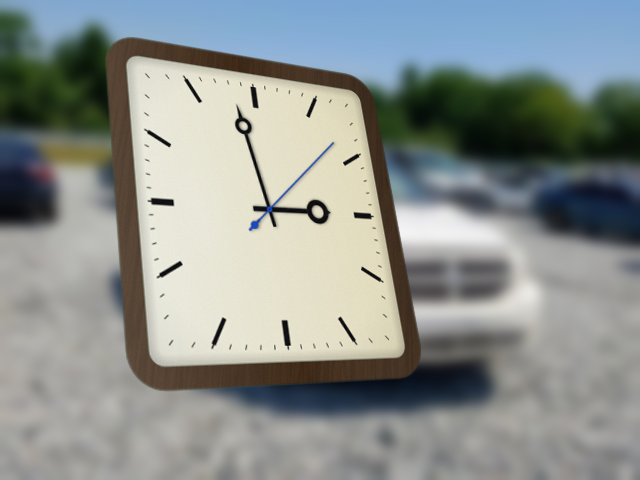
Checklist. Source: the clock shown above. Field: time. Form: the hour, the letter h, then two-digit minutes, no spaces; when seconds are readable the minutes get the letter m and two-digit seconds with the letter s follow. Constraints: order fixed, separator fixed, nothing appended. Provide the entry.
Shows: 2h58m08s
